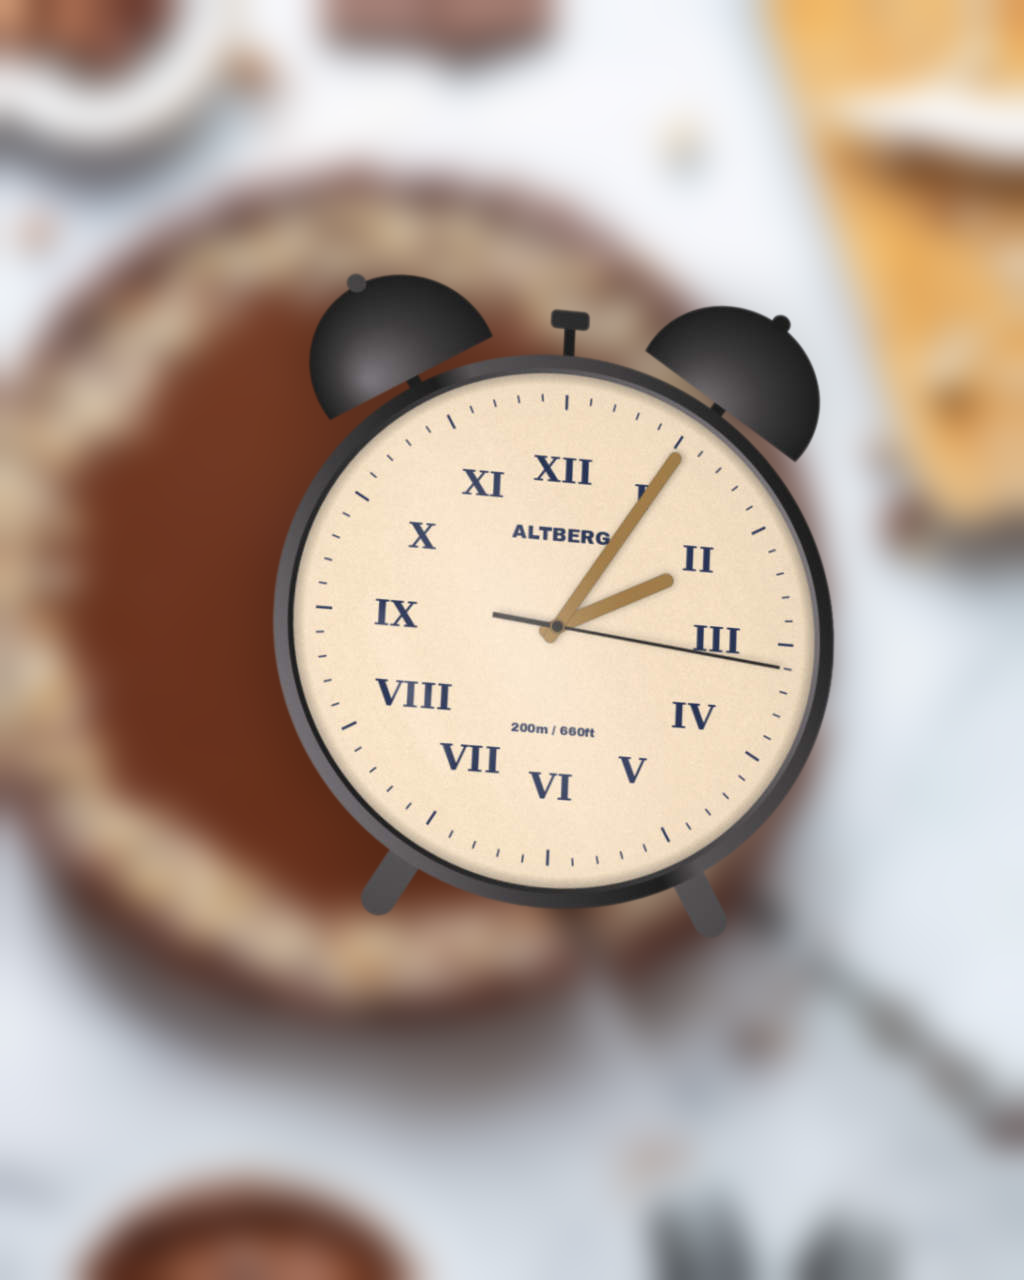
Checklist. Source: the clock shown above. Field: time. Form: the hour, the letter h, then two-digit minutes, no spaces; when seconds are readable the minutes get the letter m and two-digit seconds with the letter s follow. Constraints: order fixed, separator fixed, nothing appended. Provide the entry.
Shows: 2h05m16s
